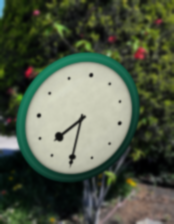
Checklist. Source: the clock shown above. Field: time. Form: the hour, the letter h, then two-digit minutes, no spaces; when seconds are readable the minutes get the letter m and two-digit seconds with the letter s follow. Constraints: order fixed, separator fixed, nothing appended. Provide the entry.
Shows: 7h30
